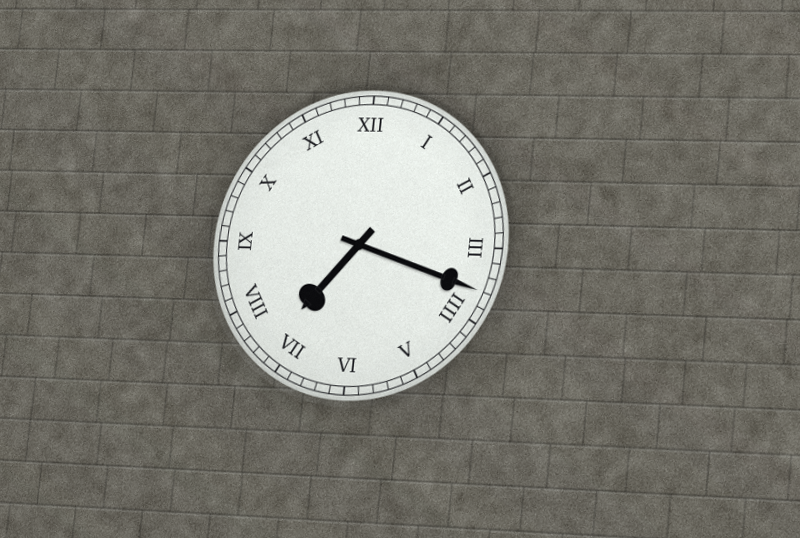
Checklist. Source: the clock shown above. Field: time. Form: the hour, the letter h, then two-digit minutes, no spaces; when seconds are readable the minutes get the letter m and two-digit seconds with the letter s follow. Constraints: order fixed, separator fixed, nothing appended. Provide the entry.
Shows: 7h18
